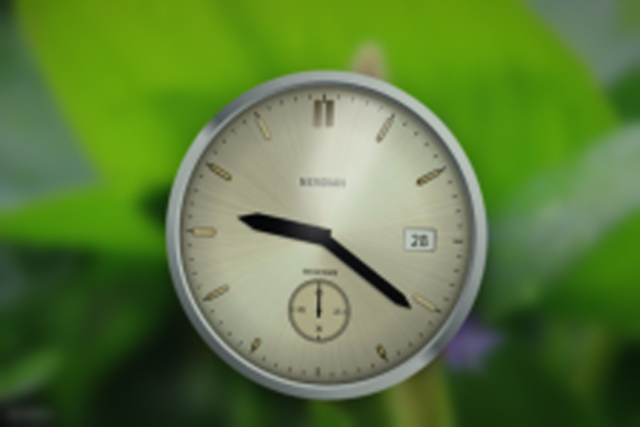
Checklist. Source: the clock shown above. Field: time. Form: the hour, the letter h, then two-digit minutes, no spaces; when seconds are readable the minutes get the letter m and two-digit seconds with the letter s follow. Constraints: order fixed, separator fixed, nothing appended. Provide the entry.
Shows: 9h21
